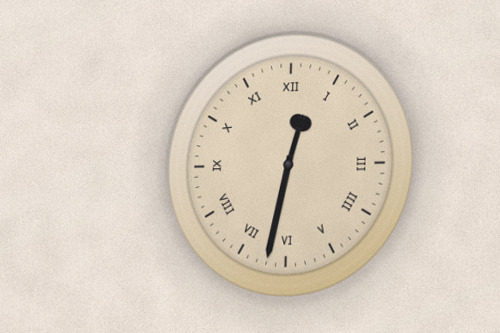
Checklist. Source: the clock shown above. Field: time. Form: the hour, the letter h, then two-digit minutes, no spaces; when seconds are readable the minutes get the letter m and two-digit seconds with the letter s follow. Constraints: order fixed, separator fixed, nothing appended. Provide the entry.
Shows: 12h32
